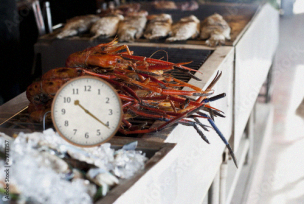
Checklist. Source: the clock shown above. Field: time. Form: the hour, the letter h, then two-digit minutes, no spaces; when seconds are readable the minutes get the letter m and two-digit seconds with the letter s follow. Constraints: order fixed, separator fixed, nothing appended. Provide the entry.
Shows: 10h21
